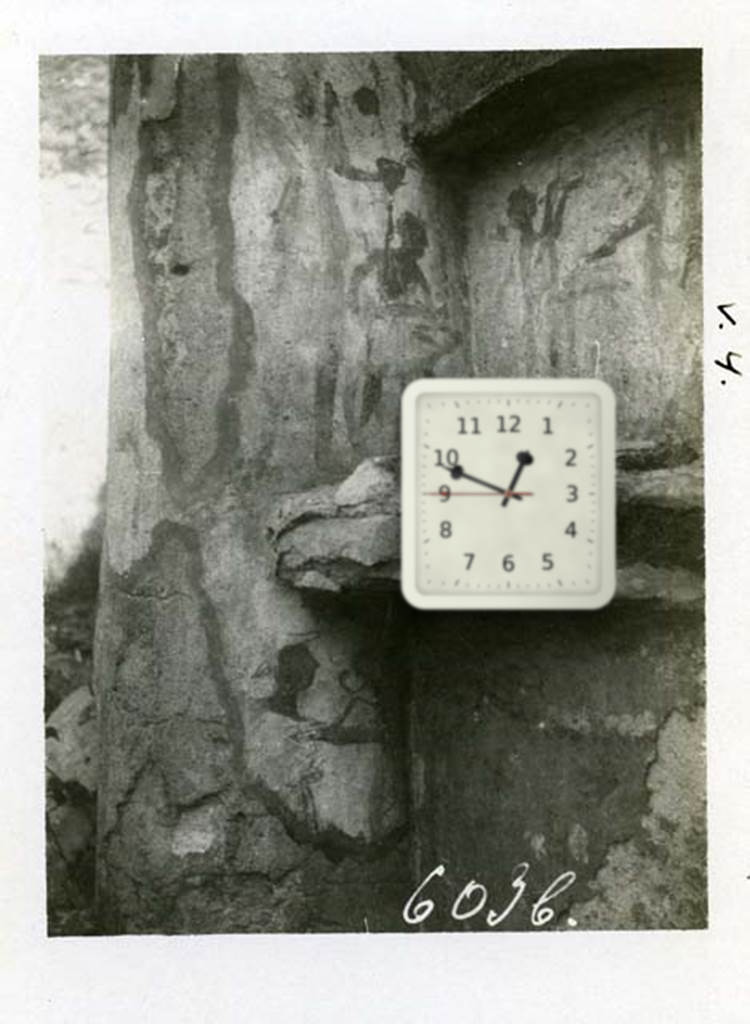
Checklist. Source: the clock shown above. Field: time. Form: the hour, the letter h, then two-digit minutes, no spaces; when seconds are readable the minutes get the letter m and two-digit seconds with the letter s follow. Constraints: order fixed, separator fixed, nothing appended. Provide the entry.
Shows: 12h48m45s
